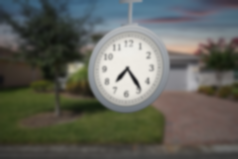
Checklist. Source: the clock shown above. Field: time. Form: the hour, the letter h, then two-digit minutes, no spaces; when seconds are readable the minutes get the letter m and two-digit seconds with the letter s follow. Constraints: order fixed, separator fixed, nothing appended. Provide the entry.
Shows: 7h24
